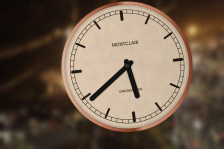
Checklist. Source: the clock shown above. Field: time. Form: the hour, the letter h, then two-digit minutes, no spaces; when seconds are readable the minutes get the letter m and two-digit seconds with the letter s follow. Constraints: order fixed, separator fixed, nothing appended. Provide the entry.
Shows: 5h39
